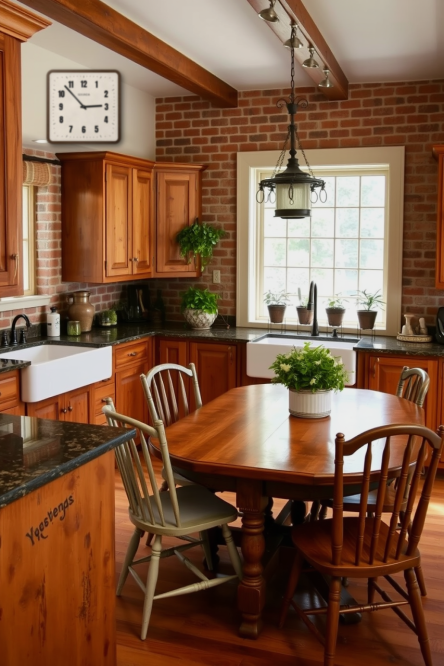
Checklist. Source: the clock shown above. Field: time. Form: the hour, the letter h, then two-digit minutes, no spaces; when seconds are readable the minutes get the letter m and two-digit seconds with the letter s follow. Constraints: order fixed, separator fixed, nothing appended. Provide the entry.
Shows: 2h53
